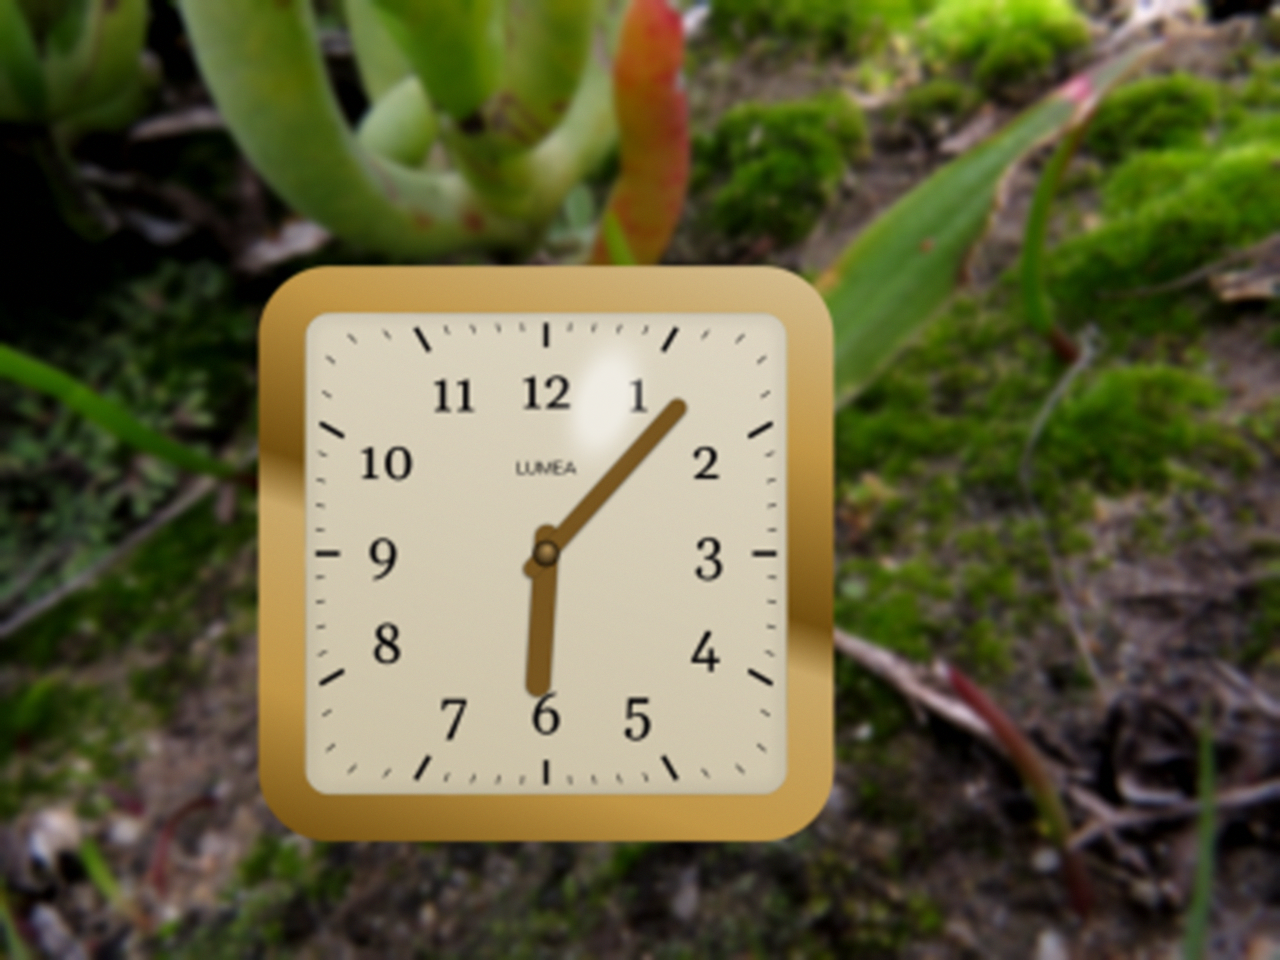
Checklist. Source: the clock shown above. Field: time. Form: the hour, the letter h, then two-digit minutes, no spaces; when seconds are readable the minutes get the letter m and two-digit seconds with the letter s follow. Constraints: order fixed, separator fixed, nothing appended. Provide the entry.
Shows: 6h07
